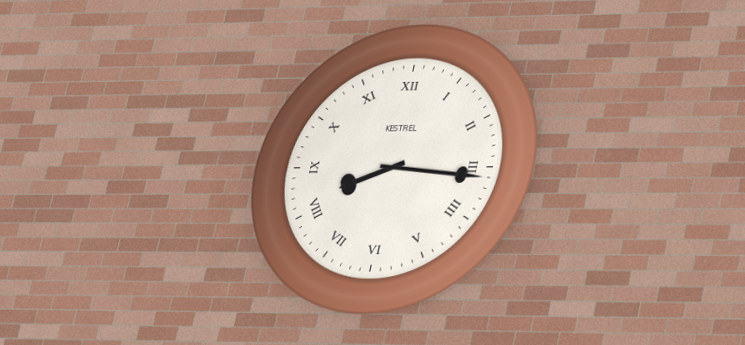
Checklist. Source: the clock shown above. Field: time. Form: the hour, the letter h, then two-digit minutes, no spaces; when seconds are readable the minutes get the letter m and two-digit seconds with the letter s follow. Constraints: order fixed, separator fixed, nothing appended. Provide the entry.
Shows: 8h16
